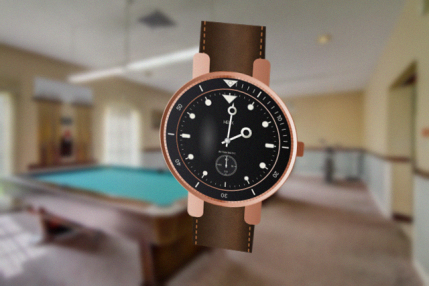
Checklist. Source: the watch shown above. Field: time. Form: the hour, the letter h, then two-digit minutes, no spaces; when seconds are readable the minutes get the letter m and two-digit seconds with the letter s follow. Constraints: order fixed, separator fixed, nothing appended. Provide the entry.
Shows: 2h01
